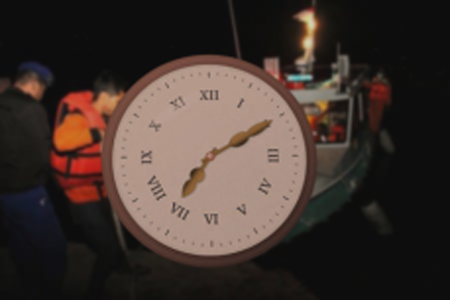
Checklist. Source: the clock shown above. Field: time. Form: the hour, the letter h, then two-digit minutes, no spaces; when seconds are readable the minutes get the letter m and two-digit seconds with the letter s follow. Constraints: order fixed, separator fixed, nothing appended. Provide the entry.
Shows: 7h10
